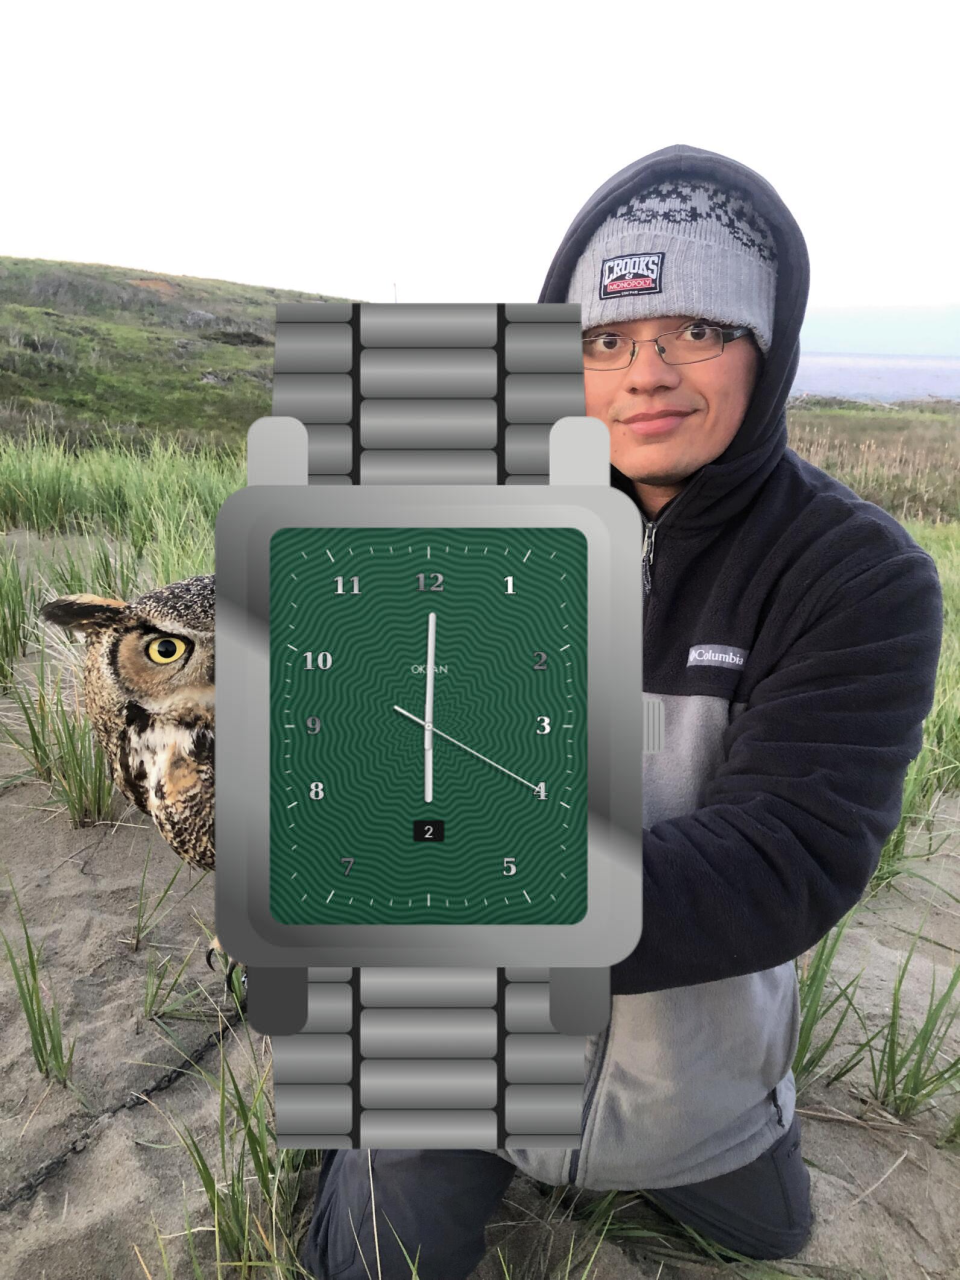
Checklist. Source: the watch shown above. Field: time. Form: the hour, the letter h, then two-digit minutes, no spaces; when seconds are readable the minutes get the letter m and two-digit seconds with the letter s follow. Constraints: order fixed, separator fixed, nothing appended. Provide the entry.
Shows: 6h00m20s
